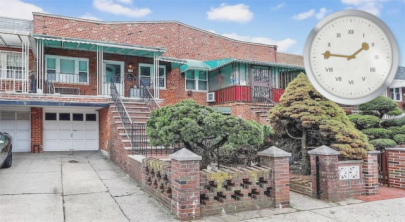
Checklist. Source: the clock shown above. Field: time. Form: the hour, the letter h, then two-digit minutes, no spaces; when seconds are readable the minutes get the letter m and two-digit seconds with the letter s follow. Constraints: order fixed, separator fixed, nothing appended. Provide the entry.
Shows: 1h46
